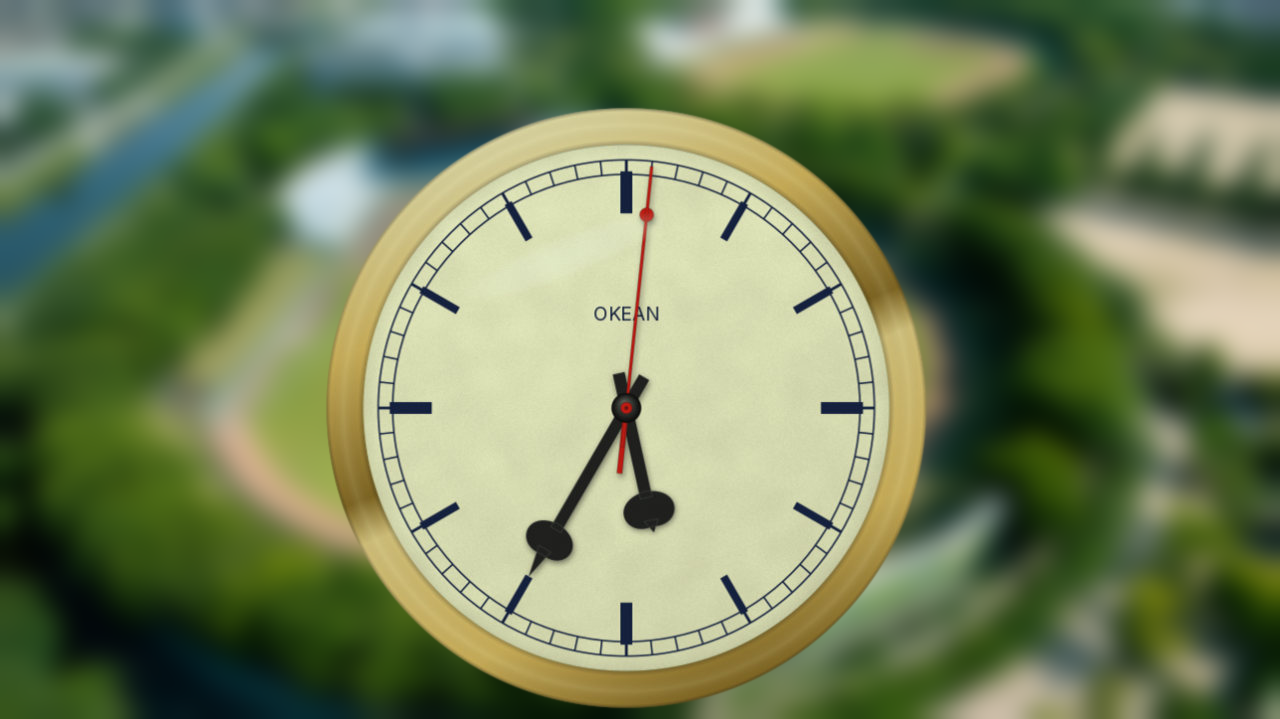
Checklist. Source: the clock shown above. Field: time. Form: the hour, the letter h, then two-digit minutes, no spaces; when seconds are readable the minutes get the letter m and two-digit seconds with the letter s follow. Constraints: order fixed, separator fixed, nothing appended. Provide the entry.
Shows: 5h35m01s
